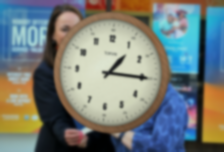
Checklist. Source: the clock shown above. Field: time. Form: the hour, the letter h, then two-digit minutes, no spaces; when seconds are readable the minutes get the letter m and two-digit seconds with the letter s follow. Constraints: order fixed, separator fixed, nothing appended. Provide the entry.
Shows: 1h15
